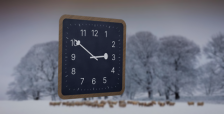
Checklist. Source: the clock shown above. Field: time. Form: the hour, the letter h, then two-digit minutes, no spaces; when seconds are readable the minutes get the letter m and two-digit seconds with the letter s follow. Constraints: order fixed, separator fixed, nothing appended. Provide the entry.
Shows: 2h51
